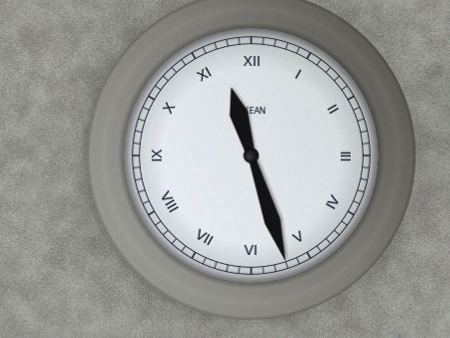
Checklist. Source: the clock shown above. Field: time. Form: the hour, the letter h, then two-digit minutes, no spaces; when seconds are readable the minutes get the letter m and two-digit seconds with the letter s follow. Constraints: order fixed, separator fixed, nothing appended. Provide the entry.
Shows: 11h27
